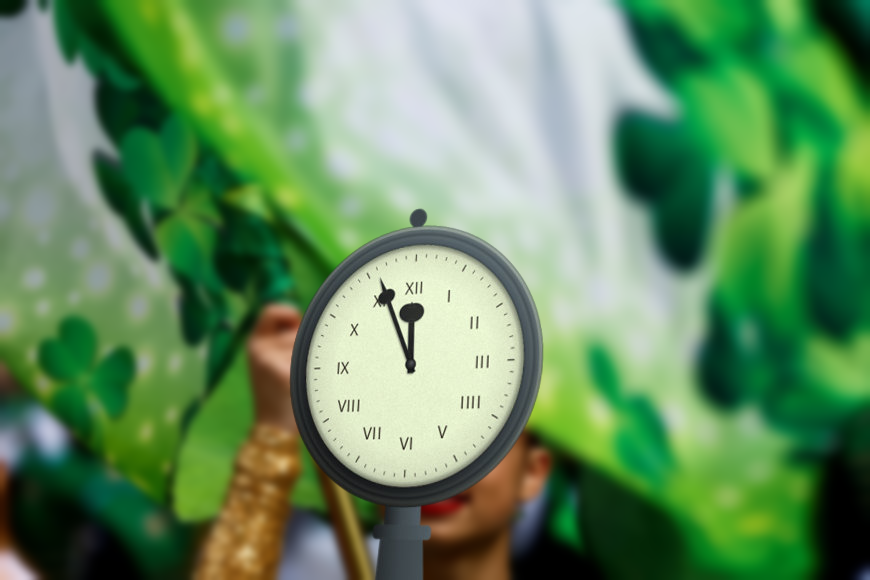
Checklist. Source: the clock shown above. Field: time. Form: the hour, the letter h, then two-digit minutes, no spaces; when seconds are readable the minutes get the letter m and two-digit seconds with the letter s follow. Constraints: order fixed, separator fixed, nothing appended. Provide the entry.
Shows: 11h56
